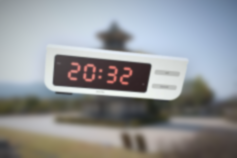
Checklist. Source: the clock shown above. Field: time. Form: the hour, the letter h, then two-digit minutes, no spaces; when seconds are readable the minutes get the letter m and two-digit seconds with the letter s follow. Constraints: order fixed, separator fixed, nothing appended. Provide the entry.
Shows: 20h32
